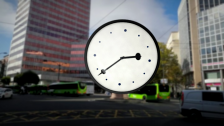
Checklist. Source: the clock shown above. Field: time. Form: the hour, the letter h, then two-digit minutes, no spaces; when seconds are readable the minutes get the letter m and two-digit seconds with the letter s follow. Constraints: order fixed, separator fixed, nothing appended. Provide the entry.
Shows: 2h38
